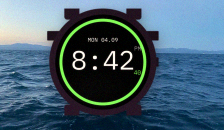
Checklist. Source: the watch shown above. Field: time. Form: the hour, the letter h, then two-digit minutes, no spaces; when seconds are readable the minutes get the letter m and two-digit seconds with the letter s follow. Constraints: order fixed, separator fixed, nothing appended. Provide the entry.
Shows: 8h42
